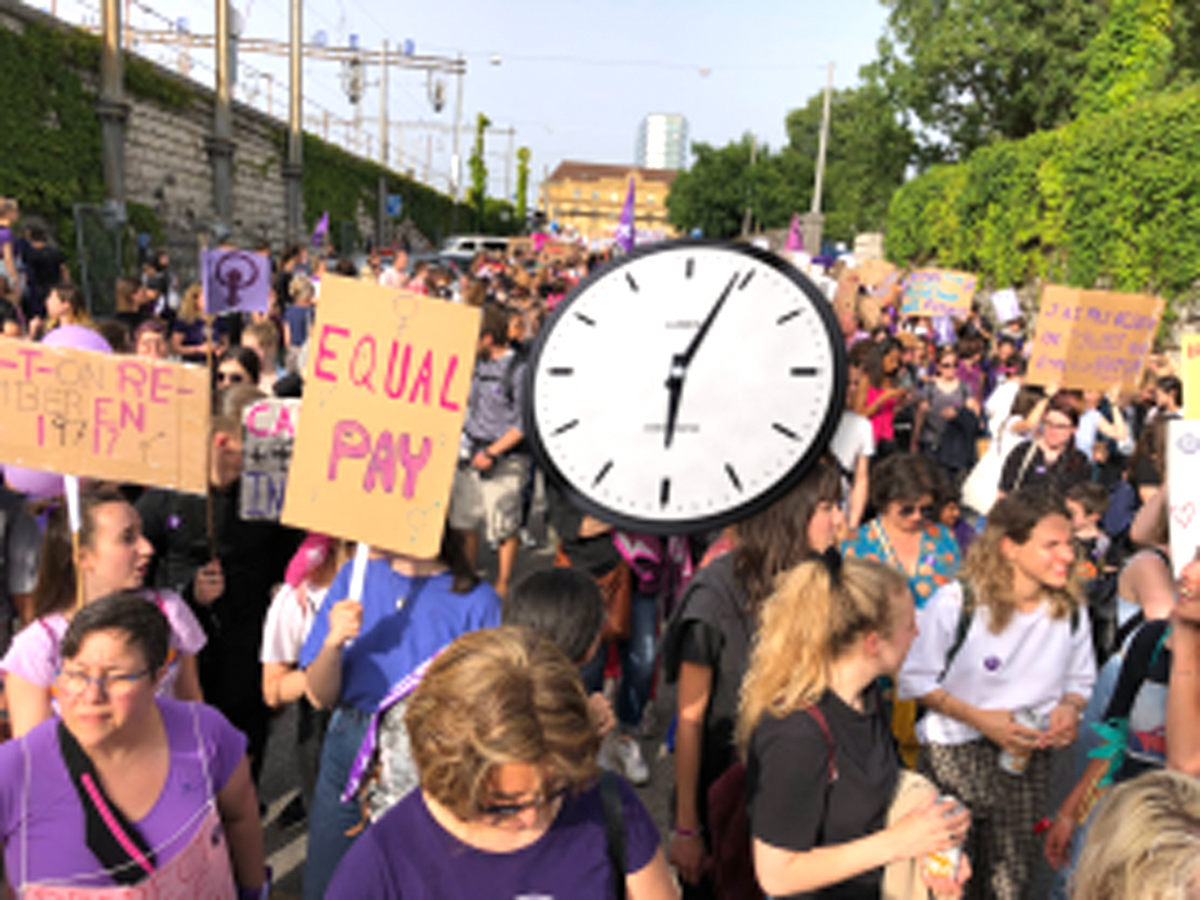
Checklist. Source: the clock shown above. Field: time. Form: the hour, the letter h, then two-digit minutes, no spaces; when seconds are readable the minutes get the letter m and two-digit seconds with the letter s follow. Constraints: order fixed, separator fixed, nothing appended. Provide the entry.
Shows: 6h04
